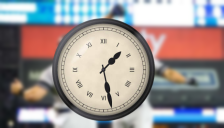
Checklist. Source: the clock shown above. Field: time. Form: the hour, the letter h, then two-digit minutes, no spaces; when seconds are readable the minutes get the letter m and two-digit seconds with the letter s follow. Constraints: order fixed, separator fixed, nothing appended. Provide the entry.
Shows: 1h28
